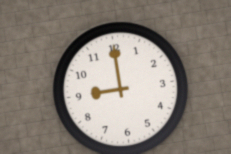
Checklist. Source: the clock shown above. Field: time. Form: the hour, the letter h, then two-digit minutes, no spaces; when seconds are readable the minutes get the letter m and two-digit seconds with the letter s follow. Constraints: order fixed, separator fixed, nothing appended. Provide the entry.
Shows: 9h00
